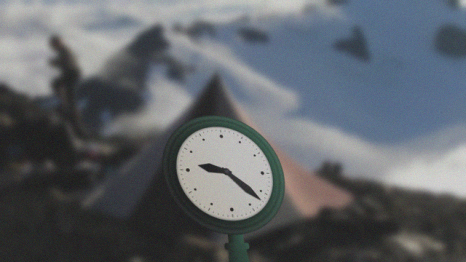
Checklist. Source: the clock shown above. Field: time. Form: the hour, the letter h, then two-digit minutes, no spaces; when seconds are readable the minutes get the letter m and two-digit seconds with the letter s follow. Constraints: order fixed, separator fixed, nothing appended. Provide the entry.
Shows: 9h22
